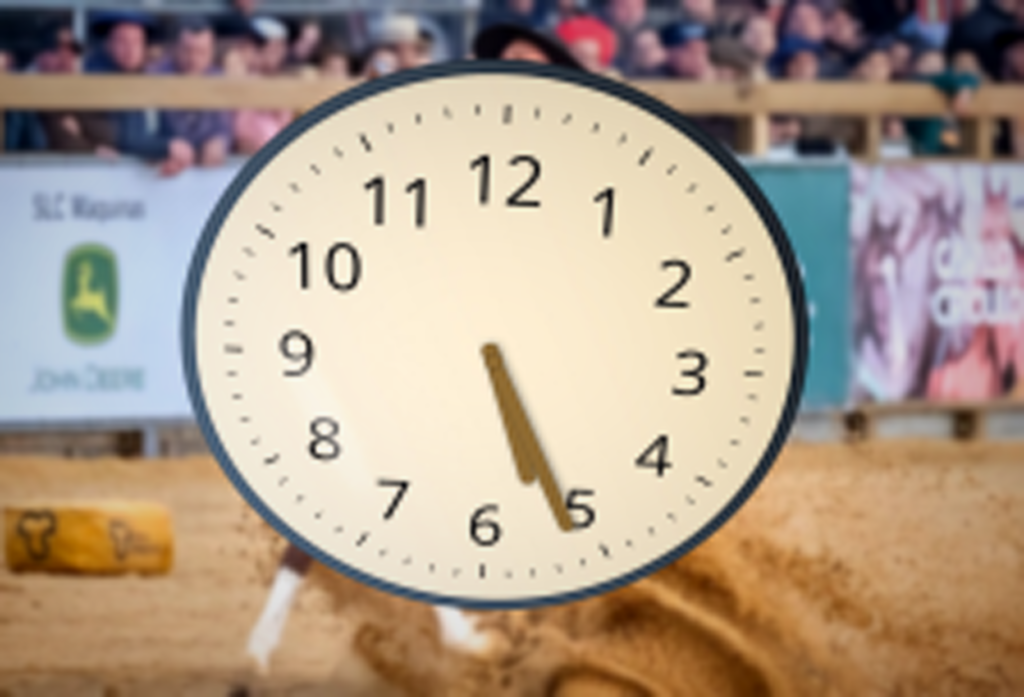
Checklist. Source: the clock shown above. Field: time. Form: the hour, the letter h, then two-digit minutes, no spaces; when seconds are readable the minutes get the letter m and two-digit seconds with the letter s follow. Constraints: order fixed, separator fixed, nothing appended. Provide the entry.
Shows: 5h26
